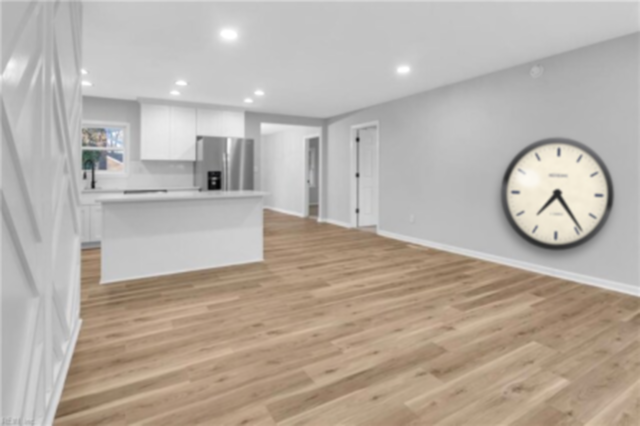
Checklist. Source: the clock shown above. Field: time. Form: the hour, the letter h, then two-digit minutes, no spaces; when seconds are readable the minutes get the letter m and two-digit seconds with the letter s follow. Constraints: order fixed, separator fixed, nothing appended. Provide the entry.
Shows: 7h24
